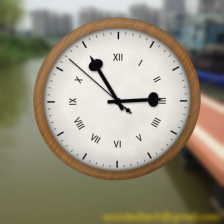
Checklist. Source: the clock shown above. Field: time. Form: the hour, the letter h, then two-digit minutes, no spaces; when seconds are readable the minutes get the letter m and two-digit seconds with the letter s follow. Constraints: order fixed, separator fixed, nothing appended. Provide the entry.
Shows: 2h54m52s
